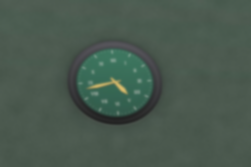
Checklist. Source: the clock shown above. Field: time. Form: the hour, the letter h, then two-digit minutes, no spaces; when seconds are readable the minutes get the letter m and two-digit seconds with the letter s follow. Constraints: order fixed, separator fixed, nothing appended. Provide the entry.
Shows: 4h43
